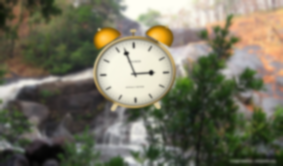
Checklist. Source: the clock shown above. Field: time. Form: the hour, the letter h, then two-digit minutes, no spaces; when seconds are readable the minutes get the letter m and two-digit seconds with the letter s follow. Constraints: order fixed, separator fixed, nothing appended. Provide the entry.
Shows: 2h57
